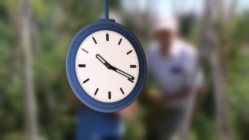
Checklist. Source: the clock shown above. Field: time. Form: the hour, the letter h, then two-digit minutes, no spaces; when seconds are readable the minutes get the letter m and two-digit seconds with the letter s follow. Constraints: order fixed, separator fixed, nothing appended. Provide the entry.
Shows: 10h19
